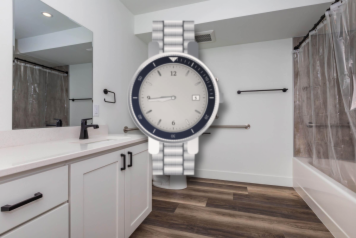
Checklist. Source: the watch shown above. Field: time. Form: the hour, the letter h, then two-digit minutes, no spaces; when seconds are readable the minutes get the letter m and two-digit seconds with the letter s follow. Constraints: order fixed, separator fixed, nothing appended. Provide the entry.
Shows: 8h44
